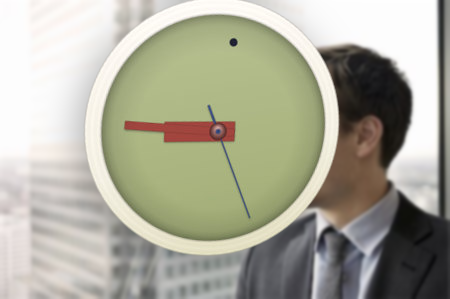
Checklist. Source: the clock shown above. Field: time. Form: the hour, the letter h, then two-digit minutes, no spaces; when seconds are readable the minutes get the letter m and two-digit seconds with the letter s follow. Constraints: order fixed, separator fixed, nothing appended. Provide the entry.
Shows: 8h44m25s
